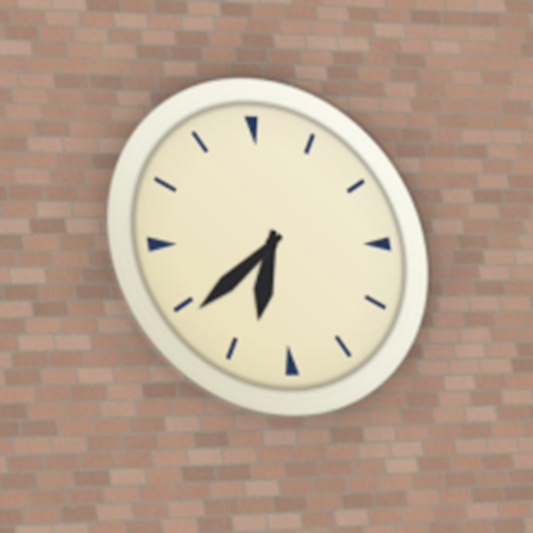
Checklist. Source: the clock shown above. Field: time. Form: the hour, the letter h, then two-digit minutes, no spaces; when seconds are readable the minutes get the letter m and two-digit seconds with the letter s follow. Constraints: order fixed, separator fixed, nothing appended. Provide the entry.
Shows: 6h39
